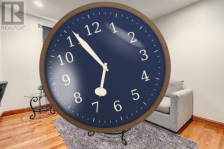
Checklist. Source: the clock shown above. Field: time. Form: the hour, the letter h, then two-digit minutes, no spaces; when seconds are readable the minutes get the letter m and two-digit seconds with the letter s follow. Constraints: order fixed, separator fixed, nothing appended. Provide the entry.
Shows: 6h56
